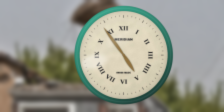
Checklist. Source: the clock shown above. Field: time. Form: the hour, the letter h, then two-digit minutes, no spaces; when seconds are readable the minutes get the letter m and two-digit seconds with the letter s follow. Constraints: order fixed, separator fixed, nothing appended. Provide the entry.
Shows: 4h54
